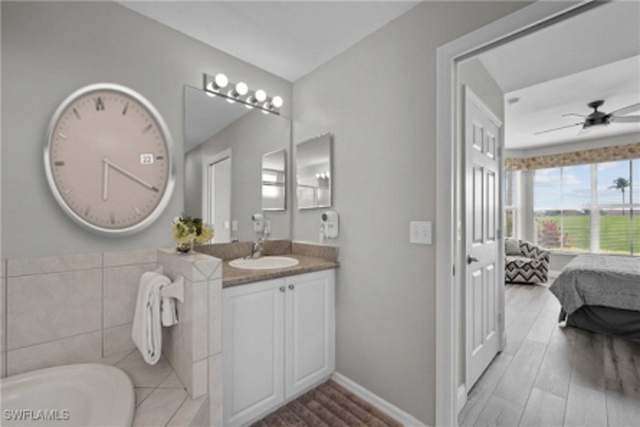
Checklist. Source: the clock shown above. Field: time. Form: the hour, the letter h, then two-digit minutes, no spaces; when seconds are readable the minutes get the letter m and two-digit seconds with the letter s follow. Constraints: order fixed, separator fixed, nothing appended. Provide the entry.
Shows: 6h20
